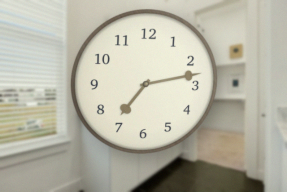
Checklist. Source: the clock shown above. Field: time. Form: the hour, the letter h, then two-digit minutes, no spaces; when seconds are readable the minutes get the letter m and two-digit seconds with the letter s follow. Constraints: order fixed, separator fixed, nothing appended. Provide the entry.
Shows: 7h13
